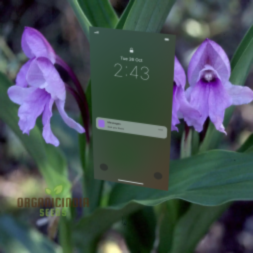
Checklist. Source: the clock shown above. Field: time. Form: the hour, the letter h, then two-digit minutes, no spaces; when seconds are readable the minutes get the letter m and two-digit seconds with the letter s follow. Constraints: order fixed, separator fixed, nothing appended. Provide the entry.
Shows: 2h43
